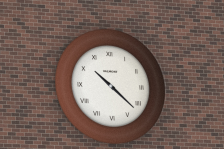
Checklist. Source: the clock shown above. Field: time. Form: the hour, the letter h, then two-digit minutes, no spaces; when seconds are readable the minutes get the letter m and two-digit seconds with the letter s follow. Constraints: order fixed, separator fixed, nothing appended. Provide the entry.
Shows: 10h22
